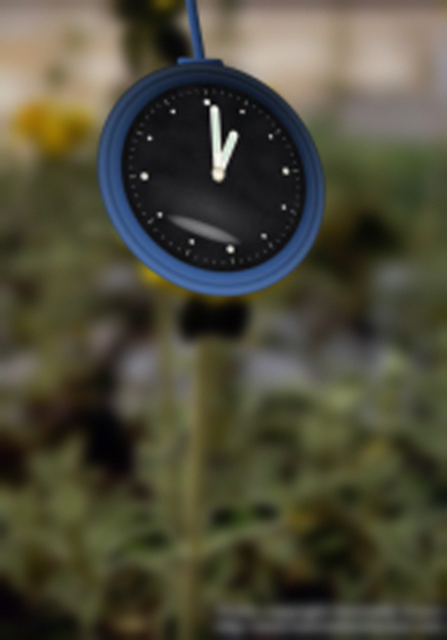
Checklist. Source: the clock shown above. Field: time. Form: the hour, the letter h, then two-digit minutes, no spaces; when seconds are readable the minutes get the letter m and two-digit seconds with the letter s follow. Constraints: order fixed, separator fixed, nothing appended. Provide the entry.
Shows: 1h01
